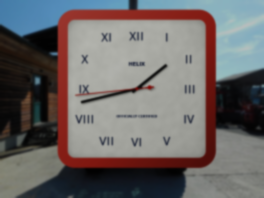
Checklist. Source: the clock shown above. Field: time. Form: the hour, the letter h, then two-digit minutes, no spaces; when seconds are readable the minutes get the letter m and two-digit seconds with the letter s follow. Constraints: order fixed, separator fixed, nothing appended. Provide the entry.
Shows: 1h42m44s
